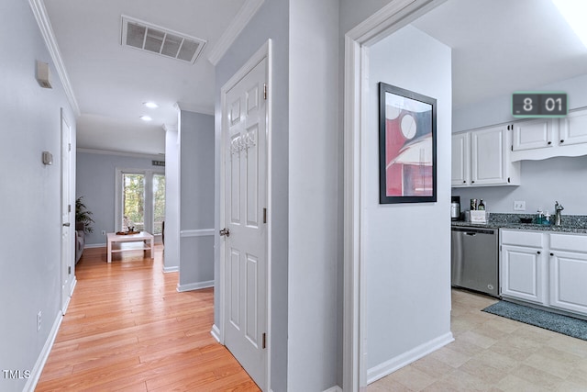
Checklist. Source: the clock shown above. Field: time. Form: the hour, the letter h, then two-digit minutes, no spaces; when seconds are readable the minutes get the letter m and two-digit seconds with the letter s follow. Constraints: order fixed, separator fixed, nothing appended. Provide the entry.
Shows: 8h01
